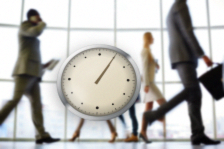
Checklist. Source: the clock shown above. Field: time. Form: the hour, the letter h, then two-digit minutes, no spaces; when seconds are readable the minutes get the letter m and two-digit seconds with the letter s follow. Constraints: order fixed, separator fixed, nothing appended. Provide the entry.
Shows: 1h05
